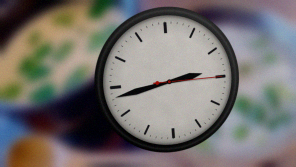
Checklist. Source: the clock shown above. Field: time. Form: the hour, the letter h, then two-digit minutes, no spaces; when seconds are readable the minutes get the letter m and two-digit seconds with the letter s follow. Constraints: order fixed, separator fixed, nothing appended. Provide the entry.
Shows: 2h43m15s
